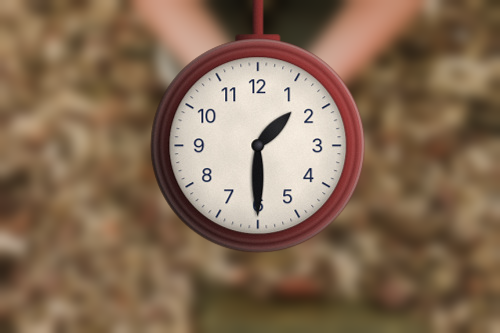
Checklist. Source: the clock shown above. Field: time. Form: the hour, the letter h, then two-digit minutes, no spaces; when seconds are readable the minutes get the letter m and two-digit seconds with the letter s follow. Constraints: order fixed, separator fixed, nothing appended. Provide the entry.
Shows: 1h30
